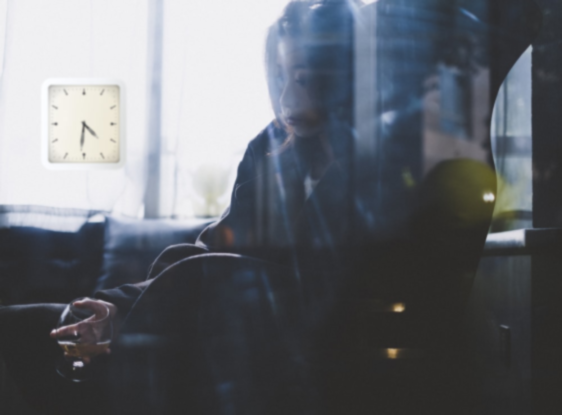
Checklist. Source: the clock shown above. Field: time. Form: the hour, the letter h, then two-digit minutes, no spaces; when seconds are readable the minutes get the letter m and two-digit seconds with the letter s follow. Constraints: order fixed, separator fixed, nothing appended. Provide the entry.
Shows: 4h31
